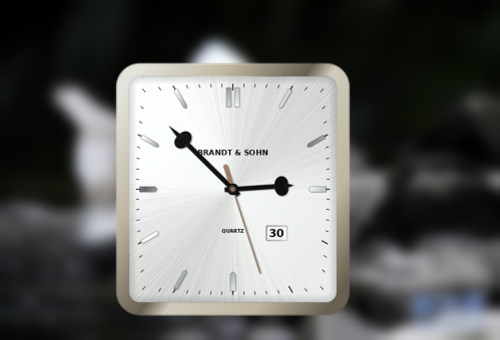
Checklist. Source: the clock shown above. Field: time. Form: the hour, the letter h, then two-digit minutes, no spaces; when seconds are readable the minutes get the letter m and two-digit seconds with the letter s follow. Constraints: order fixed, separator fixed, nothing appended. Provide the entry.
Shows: 2h52m27s
